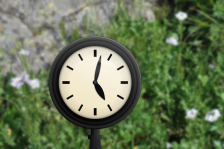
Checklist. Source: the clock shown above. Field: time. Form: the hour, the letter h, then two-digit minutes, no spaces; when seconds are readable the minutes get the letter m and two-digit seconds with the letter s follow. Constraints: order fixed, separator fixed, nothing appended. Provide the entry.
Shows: 5h02
